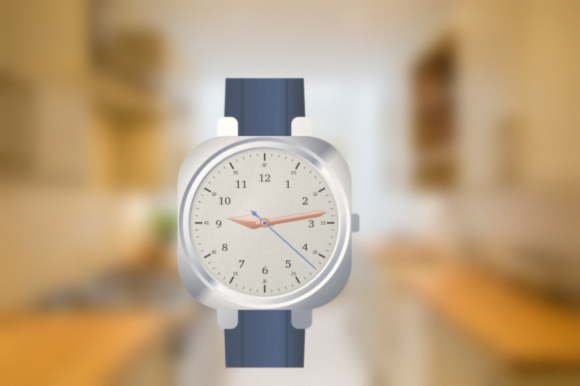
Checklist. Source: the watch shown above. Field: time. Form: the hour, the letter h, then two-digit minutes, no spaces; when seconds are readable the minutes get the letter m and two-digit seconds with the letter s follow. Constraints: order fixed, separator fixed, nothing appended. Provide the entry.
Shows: 9h13m22s
